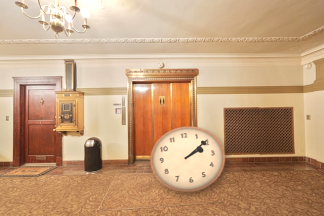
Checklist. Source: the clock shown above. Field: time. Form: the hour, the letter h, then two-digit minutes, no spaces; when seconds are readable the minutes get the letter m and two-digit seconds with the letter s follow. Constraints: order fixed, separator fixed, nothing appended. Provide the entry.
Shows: 2h09
